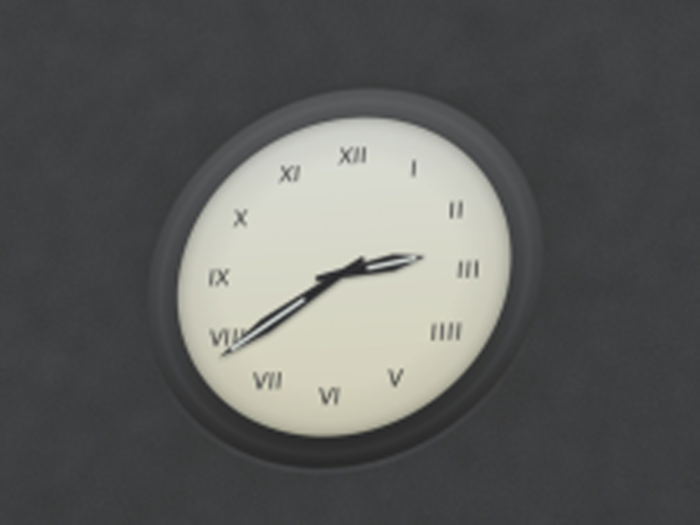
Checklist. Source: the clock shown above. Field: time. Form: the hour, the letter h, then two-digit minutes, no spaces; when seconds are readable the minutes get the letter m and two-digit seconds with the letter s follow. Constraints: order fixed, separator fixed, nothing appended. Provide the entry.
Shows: 2h39
